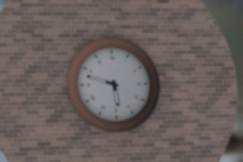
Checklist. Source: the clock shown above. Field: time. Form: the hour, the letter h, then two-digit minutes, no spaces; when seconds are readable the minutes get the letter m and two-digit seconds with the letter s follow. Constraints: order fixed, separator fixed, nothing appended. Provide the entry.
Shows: 5h48
